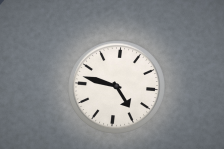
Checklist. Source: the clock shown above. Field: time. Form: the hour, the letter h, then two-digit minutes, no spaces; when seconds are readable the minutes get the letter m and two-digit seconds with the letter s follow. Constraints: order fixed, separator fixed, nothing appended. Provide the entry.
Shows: 4h47
